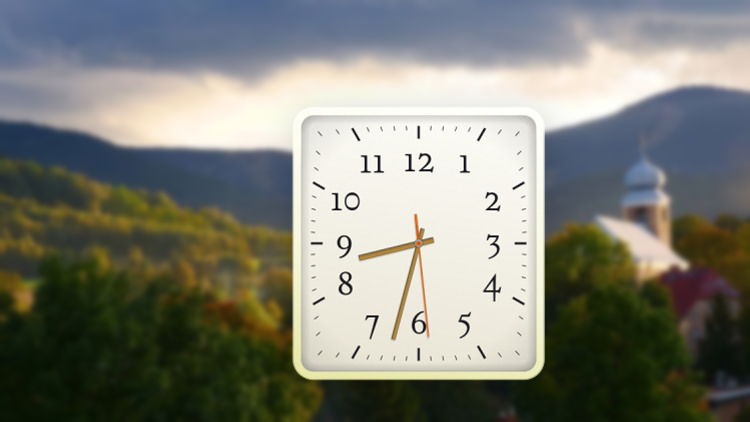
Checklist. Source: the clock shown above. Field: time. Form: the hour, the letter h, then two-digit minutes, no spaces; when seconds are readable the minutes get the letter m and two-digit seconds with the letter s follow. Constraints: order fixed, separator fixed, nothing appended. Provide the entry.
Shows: 8h32m29s
